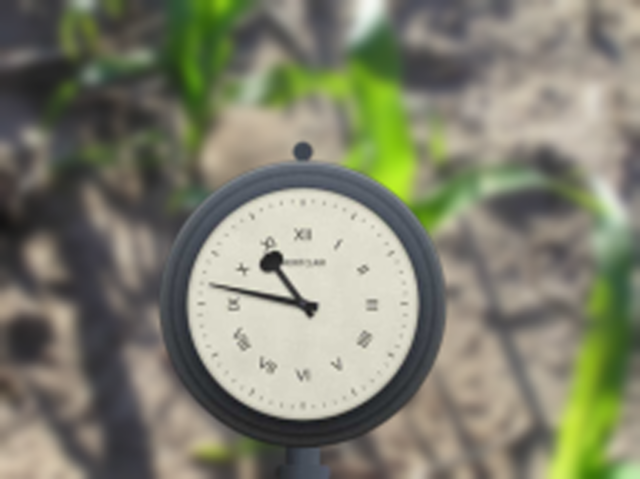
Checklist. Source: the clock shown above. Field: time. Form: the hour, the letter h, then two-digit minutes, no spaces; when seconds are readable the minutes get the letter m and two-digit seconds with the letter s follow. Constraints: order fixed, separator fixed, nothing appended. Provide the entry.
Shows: 10h47
